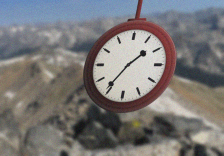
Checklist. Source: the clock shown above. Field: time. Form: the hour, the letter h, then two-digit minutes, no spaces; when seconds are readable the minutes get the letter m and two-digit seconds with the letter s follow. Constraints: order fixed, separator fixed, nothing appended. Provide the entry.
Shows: 1h36
